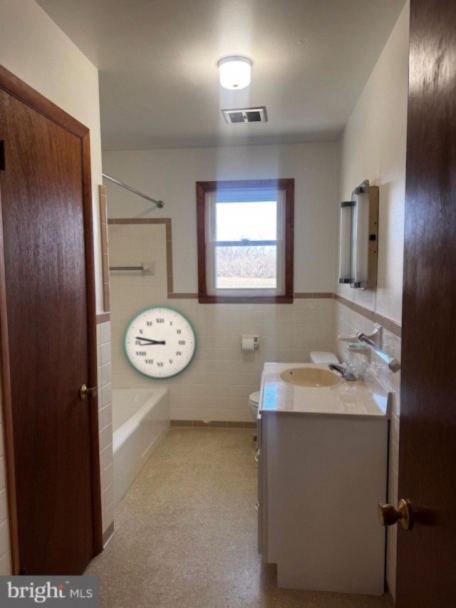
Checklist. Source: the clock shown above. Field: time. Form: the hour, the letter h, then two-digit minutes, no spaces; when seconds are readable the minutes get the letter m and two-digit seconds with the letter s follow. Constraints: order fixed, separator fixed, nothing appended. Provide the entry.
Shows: 8h47
